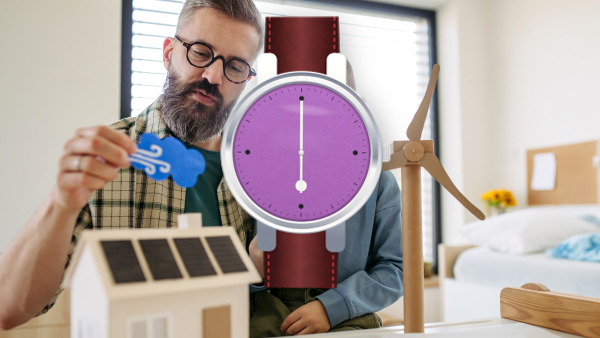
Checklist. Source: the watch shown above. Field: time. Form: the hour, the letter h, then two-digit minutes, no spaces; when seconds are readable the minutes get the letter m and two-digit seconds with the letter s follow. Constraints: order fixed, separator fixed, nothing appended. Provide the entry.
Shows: 6h00
